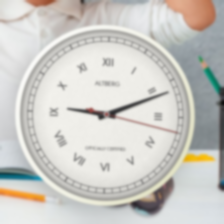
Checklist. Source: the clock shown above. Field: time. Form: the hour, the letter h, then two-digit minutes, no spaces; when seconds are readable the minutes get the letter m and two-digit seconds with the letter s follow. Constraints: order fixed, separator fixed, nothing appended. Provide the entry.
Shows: 9h11m17s
